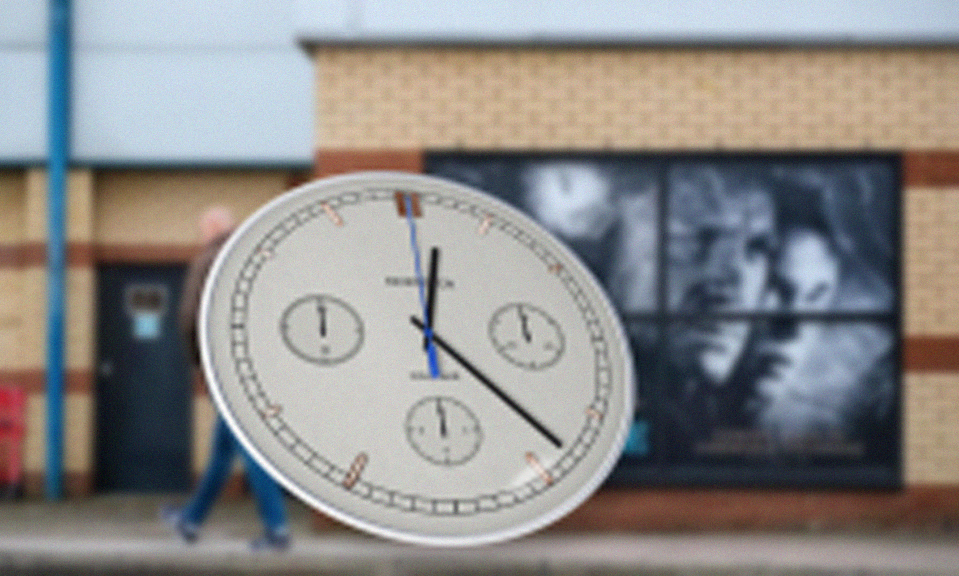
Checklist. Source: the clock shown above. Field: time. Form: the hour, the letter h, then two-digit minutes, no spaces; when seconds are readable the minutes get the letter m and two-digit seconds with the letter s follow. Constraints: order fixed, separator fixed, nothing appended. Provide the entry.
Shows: 12h23
